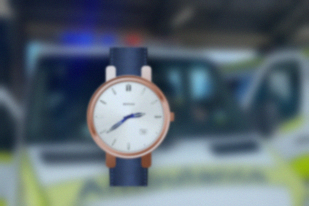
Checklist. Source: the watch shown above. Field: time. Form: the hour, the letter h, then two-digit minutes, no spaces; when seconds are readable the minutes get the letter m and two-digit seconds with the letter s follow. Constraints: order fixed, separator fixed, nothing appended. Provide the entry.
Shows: 2h39
